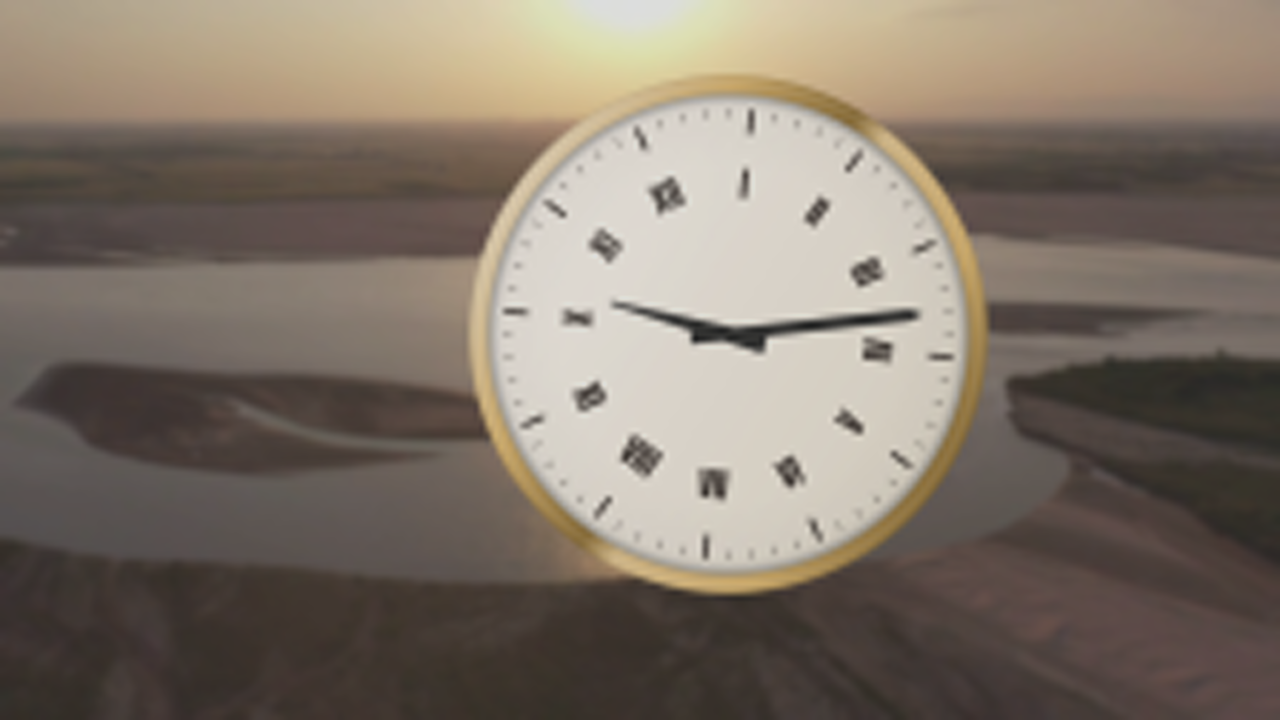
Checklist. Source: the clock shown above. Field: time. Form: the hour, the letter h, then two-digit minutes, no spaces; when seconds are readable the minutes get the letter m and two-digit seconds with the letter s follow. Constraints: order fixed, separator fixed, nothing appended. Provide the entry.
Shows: 10h18
